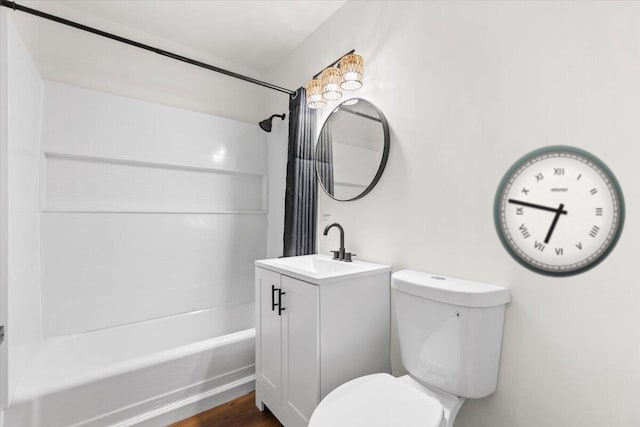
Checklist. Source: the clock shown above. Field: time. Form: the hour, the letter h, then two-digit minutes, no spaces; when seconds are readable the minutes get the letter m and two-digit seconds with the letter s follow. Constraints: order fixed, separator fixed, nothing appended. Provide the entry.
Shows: 6h47
